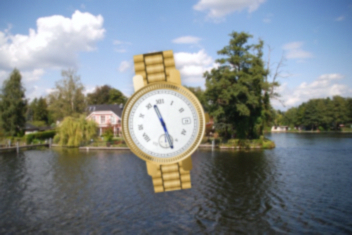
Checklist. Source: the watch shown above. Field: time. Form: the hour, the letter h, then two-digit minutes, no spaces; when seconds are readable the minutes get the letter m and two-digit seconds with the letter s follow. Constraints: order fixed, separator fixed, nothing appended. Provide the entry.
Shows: 11h28
